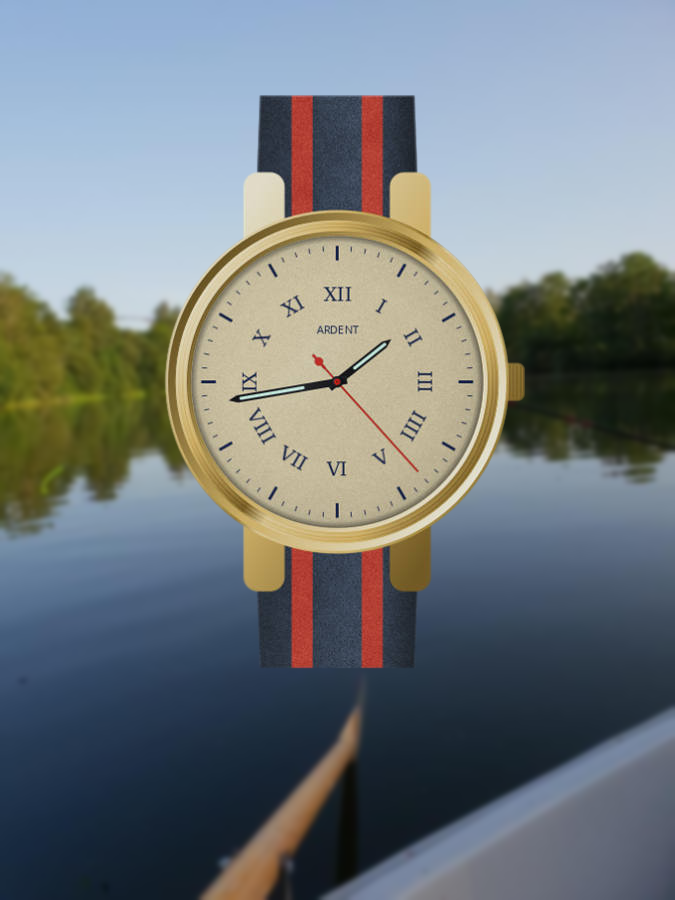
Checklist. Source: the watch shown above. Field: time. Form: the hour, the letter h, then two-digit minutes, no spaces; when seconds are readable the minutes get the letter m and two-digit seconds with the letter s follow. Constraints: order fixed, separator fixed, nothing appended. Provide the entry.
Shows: 1h43m23s
